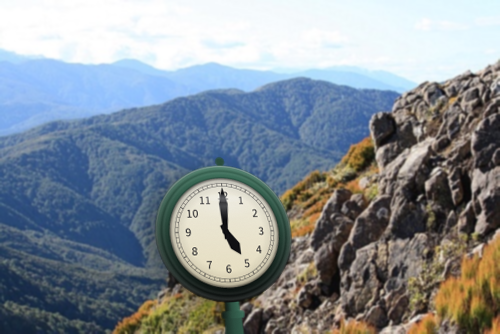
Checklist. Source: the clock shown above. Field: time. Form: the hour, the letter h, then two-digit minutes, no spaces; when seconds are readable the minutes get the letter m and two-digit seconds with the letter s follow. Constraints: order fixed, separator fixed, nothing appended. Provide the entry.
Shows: 5h00
